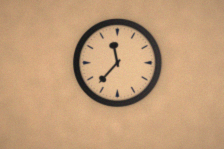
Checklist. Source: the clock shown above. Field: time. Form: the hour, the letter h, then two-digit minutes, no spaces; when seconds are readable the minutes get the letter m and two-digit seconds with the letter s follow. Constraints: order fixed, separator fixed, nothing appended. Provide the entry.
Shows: 11h37
